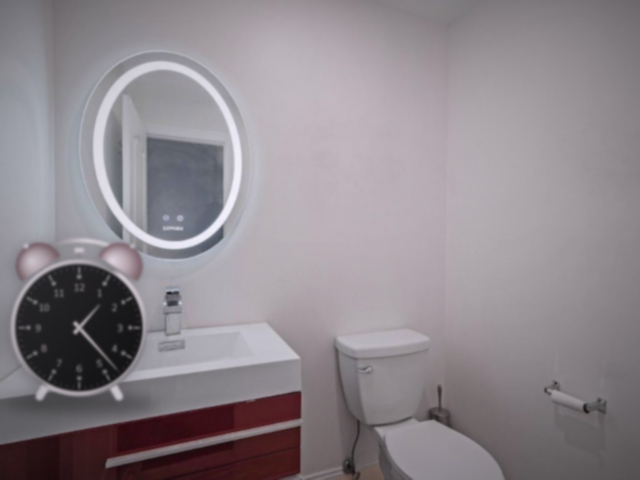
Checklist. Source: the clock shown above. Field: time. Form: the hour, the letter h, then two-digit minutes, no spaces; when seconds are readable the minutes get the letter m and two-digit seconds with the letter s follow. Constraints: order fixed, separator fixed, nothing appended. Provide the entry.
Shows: 1h23
